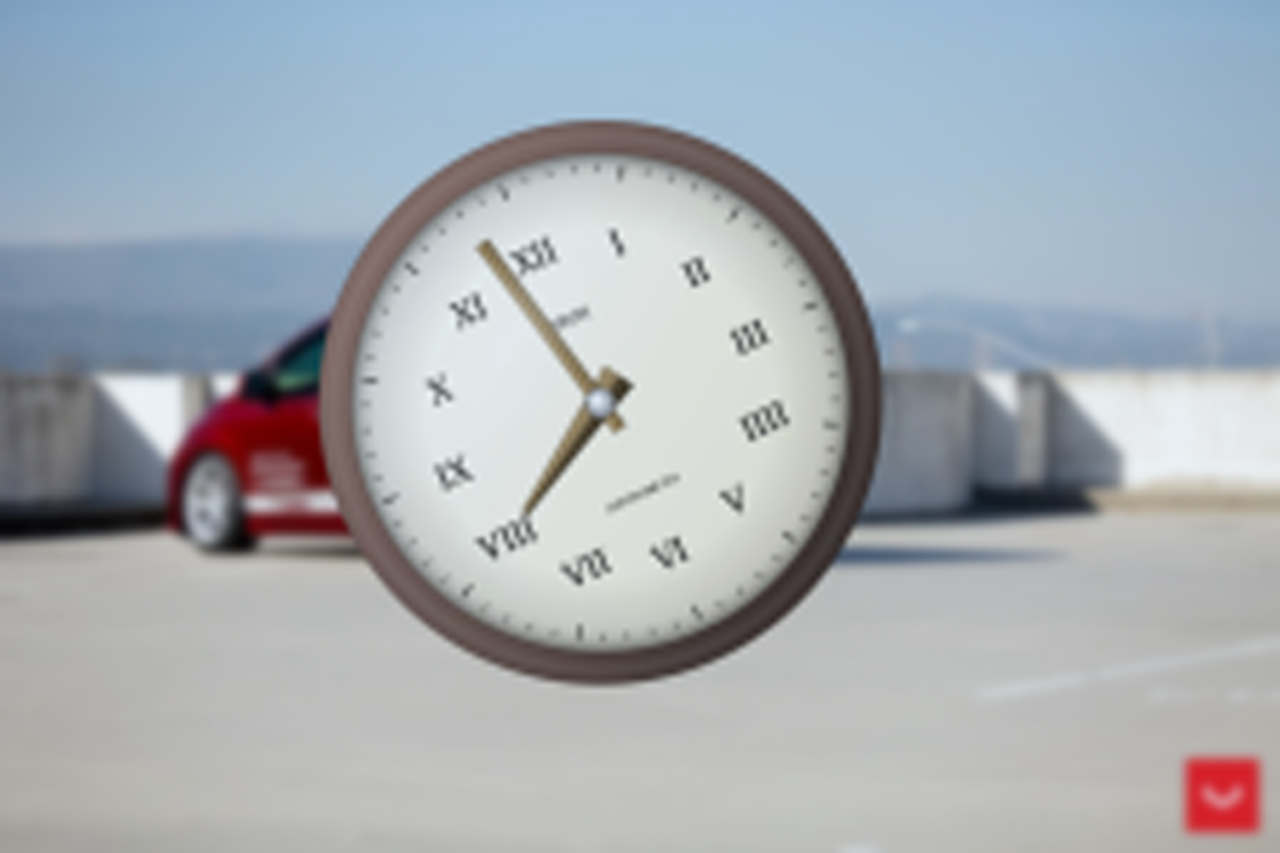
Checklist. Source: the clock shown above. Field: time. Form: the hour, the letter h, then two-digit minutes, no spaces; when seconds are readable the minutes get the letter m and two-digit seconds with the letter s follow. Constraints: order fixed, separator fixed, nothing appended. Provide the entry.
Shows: 7h58
